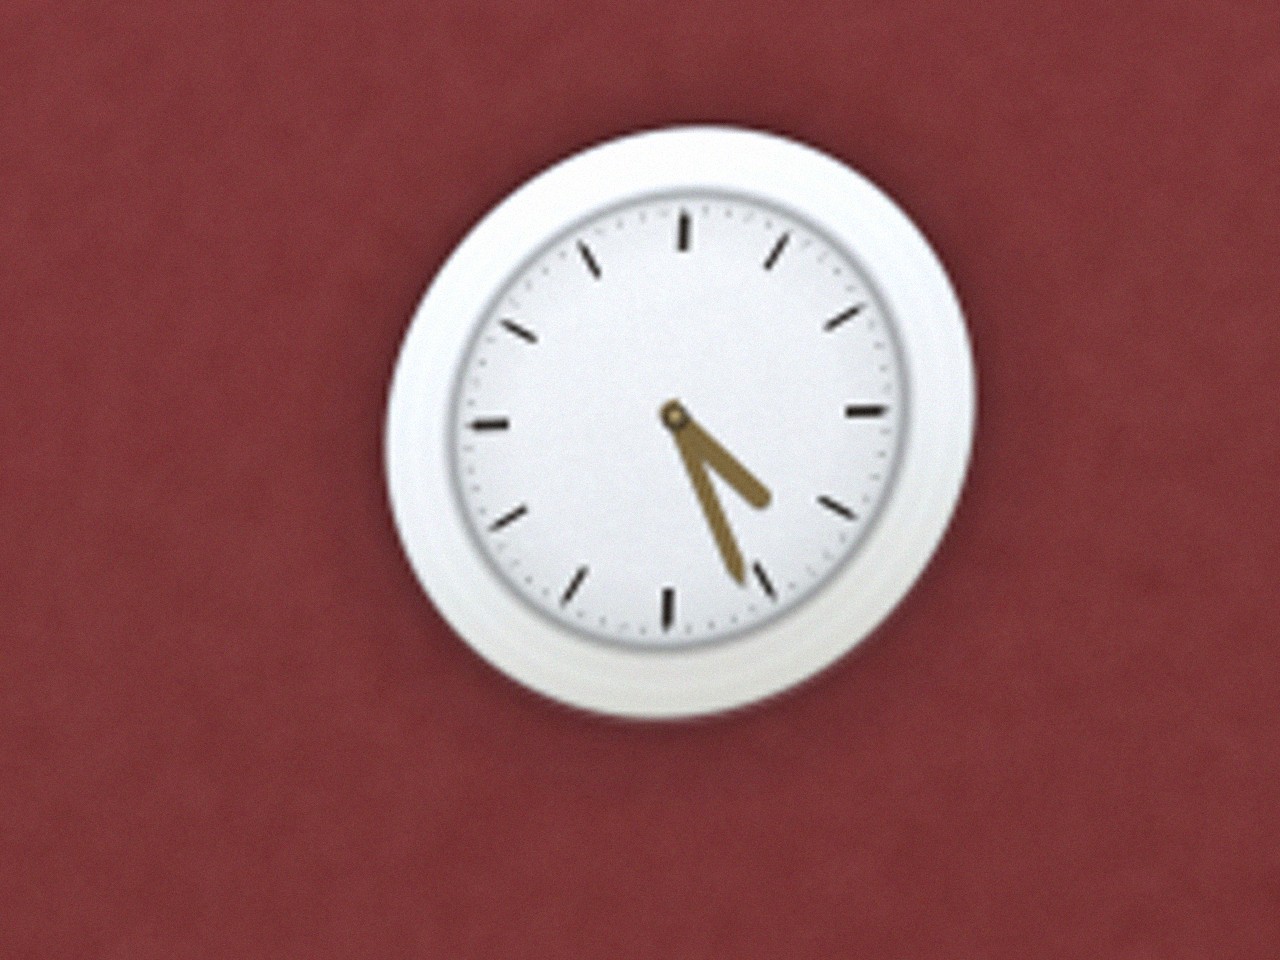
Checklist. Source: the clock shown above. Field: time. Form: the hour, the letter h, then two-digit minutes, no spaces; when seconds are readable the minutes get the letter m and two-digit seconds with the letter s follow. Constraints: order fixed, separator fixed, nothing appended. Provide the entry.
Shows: 4h26
